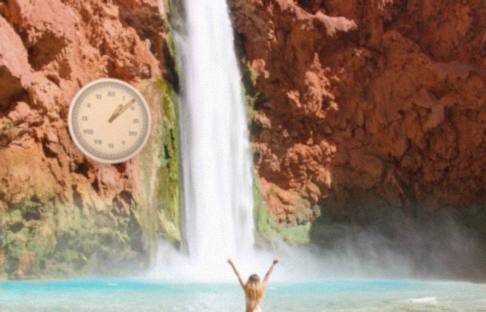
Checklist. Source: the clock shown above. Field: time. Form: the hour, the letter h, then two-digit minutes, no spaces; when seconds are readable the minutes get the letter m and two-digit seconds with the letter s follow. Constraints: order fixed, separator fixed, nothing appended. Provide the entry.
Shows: 1h08
